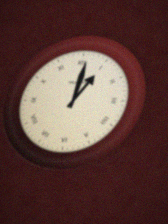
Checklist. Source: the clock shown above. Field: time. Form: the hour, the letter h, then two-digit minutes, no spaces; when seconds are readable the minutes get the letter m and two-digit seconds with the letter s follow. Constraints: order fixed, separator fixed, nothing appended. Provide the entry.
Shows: 1h01
